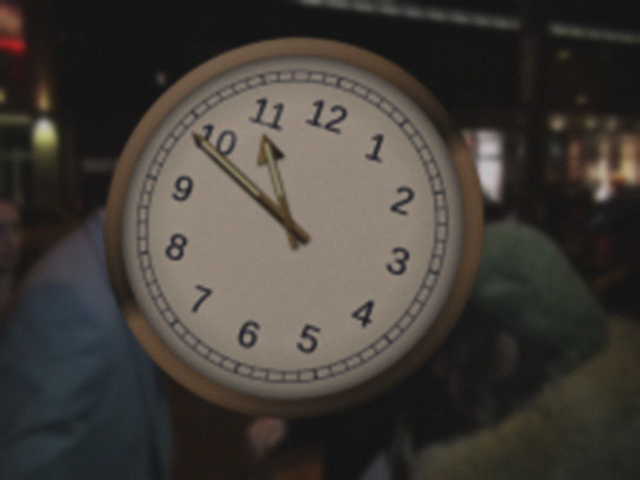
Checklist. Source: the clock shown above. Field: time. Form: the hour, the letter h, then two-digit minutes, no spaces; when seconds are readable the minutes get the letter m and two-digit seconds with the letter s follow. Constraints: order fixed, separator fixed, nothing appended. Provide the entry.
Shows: 10h49
